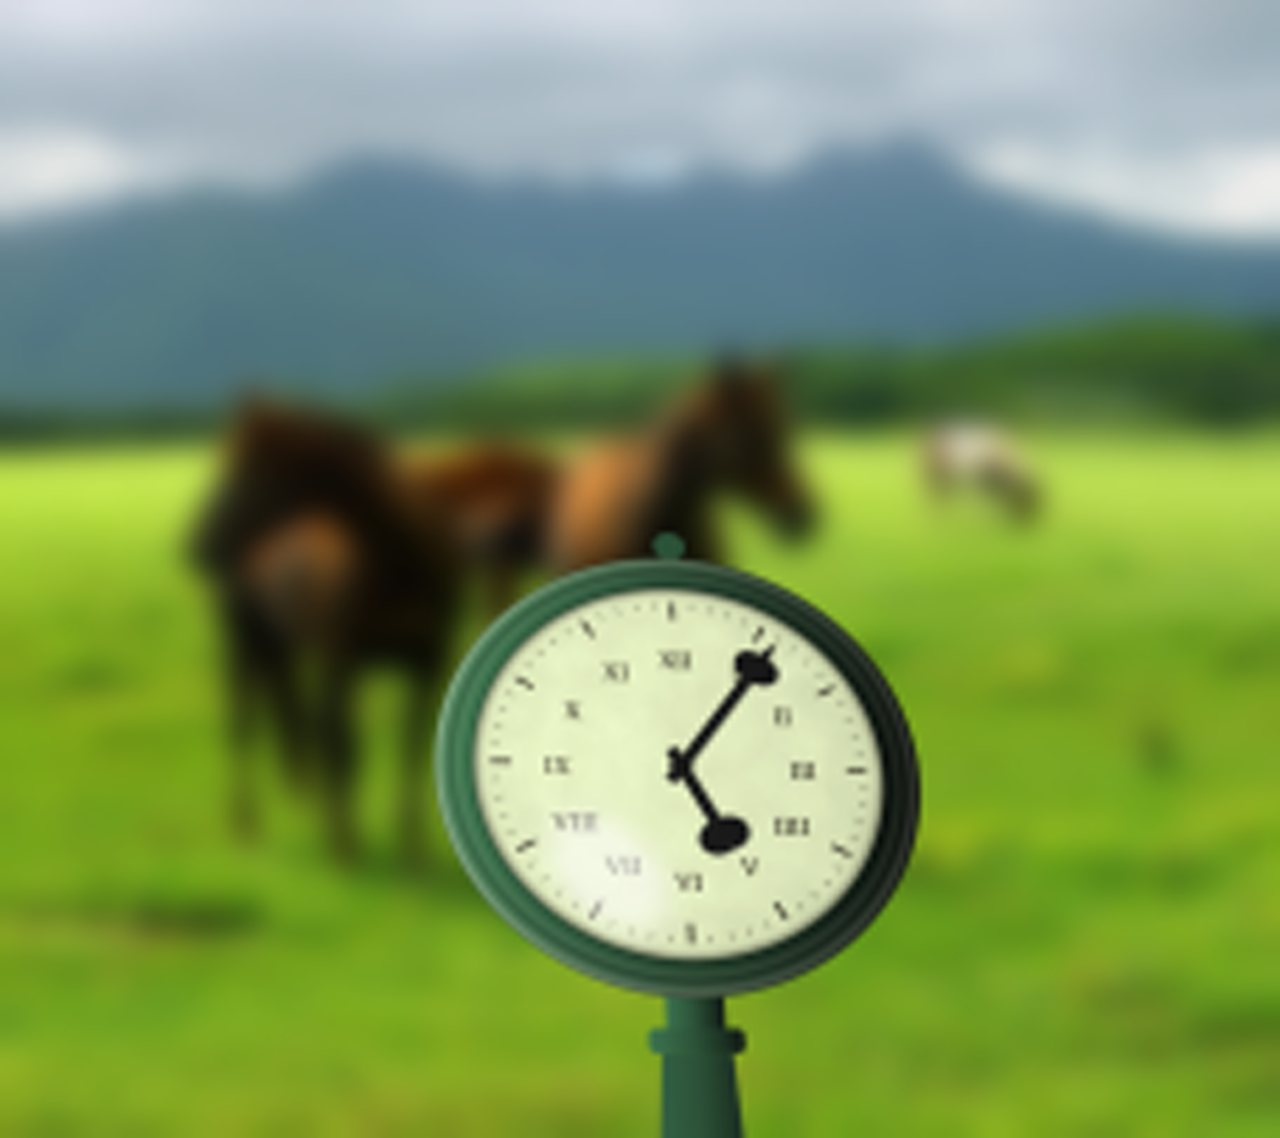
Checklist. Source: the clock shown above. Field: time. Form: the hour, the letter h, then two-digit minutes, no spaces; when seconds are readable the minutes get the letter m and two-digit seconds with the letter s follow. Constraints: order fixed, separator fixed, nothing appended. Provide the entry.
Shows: 5h06
